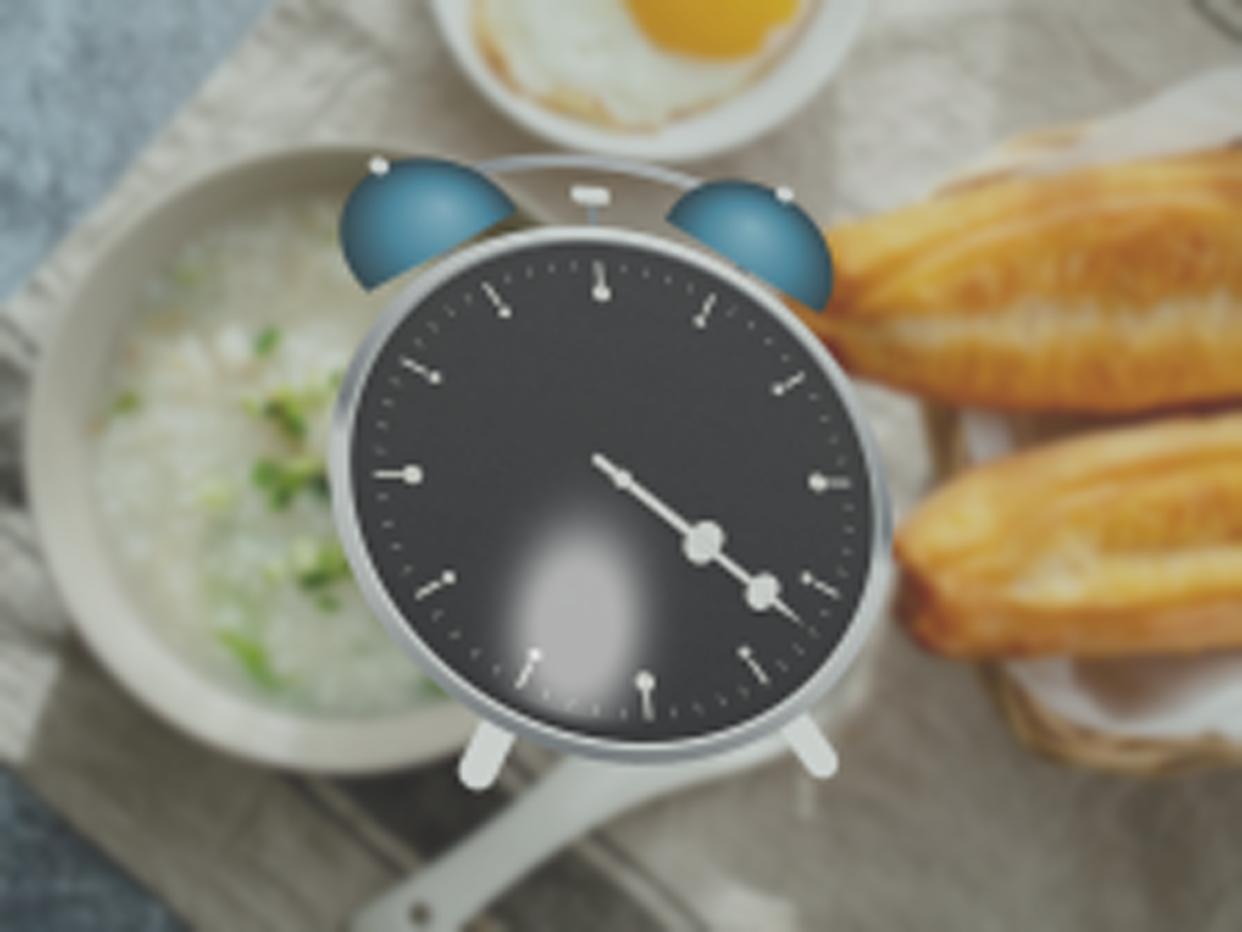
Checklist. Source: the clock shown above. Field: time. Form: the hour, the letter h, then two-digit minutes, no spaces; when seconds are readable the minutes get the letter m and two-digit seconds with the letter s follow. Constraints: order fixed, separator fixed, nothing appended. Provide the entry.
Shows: 4h22
